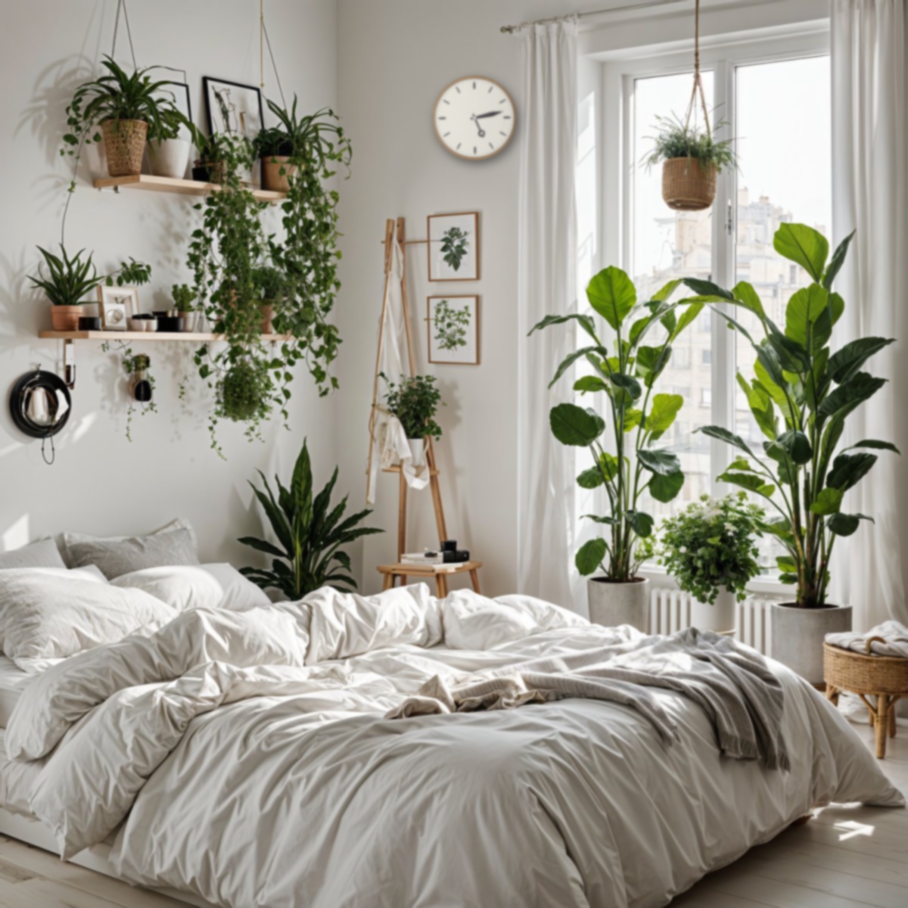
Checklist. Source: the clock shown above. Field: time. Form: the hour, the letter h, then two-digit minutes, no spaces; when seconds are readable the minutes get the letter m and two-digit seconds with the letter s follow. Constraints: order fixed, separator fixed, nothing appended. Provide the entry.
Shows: 5h13
